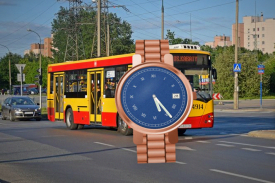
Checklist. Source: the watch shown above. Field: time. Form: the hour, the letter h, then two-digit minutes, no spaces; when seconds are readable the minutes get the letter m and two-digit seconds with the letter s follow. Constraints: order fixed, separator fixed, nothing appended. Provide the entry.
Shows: 5h24
